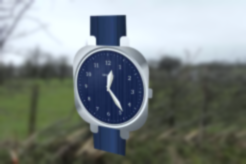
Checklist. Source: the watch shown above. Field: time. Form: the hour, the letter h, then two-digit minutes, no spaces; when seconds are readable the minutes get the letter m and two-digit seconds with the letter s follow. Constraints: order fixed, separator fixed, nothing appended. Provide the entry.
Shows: 12h24
